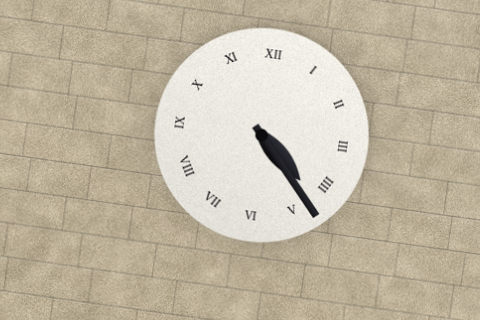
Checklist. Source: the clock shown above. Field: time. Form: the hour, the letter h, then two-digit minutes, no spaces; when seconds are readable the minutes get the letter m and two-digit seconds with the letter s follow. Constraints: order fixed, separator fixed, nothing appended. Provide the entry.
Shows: 4h23
